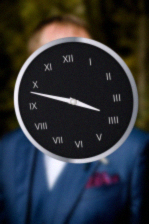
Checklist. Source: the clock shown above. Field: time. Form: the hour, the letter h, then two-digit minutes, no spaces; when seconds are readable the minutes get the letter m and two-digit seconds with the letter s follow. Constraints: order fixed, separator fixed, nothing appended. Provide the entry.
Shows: 3h48
